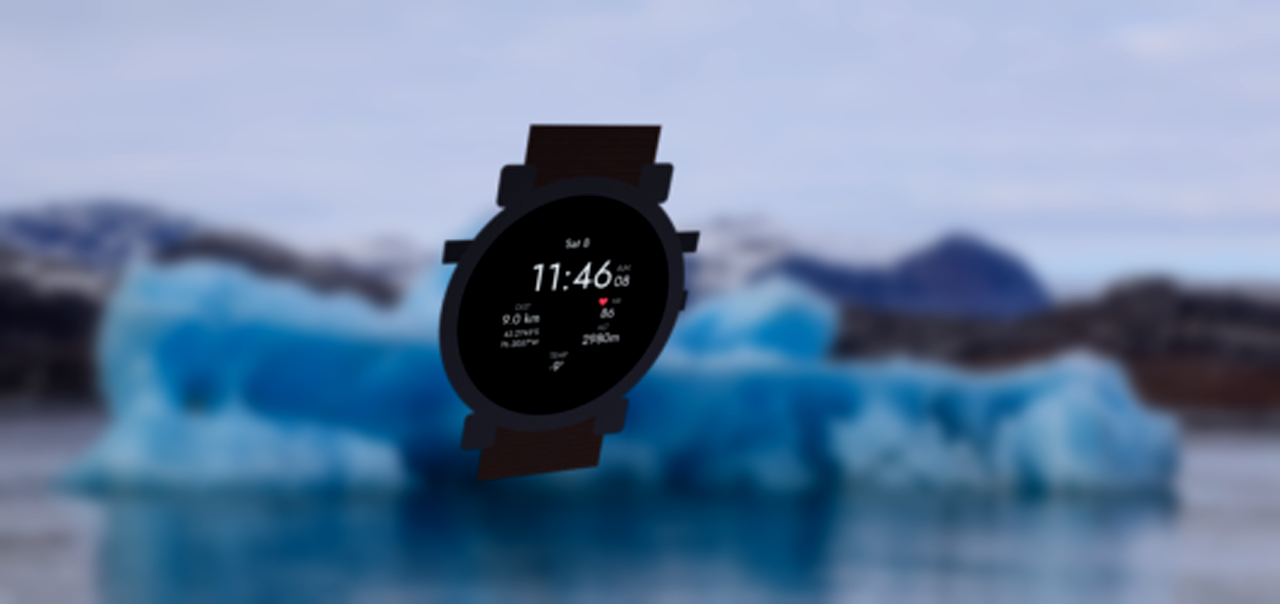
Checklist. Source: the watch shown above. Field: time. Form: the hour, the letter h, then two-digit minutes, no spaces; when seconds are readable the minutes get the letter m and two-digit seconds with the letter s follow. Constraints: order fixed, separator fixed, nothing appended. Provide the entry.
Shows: 11h46
